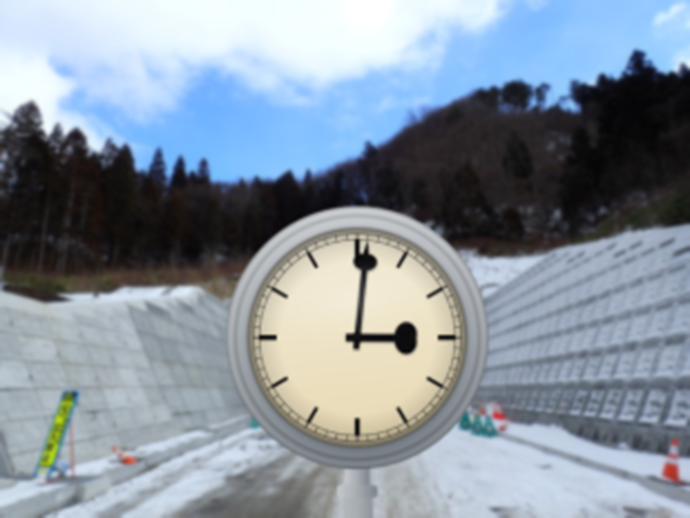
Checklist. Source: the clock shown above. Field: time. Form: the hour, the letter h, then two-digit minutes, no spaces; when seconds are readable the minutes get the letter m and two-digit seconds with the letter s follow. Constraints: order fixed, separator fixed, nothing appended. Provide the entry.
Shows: 3h01
